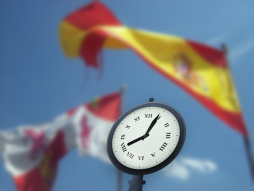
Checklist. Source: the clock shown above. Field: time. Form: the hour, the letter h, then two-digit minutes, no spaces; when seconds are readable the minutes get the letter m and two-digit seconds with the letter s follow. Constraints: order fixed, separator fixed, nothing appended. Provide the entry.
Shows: 8h04
